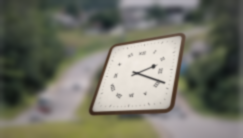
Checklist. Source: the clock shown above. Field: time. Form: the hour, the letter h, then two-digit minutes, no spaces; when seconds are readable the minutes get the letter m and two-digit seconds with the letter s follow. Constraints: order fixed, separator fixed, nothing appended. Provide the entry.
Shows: 2h19
